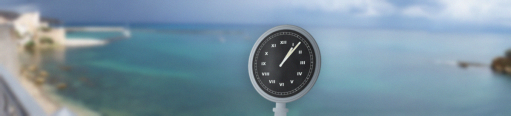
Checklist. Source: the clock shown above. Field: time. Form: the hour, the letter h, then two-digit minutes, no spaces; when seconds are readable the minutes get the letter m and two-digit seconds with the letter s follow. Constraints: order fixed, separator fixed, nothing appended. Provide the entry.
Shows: 1h07
